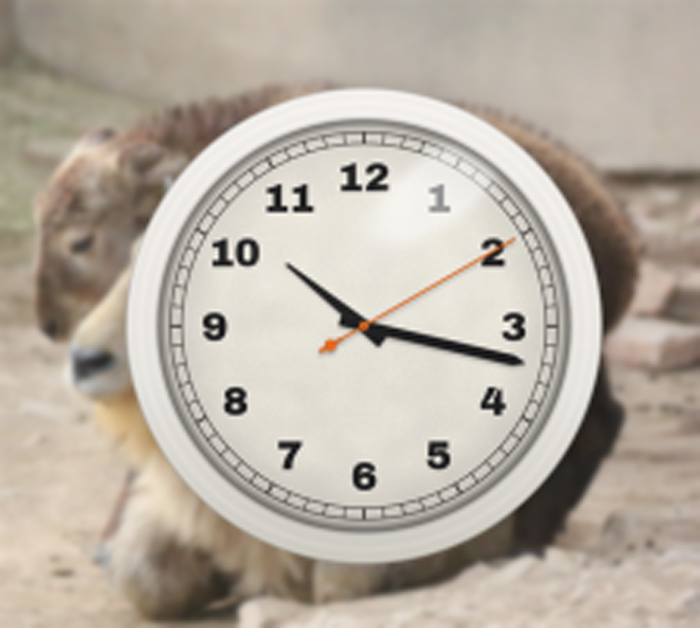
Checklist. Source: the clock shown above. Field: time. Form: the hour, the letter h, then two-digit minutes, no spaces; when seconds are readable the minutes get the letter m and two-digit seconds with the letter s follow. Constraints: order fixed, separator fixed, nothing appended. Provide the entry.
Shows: 10h17m10s
